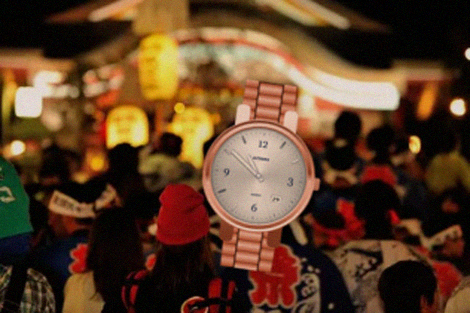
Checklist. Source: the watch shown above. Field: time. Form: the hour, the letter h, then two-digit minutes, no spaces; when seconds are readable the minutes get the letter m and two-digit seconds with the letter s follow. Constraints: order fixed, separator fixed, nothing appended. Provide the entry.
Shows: 10h51
